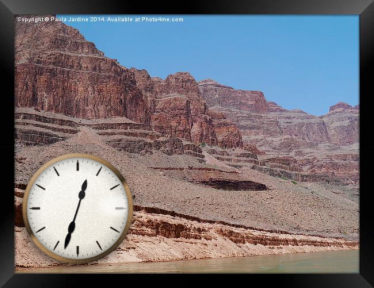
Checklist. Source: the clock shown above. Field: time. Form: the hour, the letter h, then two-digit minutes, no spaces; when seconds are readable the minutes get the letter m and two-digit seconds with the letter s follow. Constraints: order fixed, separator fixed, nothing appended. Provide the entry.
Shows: 12h33
